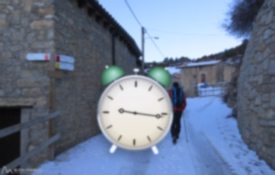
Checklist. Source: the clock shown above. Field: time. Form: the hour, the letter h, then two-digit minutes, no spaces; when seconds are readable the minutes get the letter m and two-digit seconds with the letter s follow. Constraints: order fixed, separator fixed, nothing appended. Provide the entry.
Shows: 9h16
